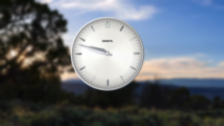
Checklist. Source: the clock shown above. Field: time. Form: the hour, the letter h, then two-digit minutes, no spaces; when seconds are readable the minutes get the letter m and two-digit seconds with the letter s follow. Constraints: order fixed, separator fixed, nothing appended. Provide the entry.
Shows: 9h48
